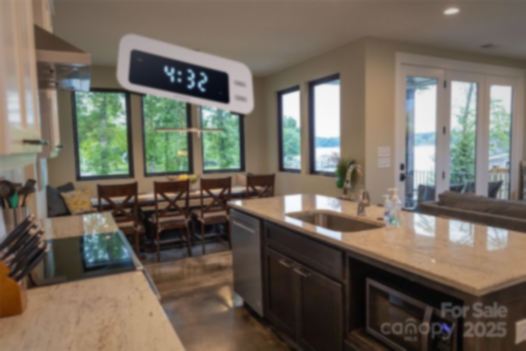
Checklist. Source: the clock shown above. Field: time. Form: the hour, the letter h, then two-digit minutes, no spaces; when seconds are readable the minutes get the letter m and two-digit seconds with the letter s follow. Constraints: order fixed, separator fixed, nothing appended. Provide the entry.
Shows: 4h32
